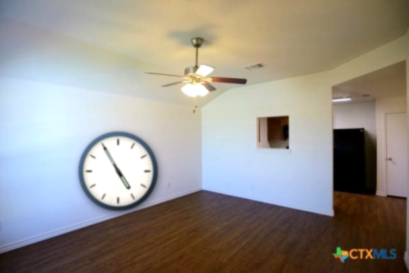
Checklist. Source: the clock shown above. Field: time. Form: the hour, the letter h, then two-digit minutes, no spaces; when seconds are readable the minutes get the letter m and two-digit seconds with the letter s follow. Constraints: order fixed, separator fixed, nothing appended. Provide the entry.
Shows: 4h55
